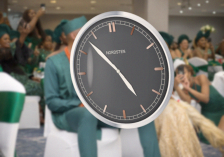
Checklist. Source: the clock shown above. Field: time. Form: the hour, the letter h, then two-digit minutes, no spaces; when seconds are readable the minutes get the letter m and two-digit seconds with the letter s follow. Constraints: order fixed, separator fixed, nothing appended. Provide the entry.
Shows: 4h53
